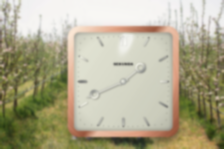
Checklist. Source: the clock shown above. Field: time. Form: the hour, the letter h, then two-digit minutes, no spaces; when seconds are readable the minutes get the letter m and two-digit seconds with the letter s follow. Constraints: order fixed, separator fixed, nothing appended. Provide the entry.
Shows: 1h41
